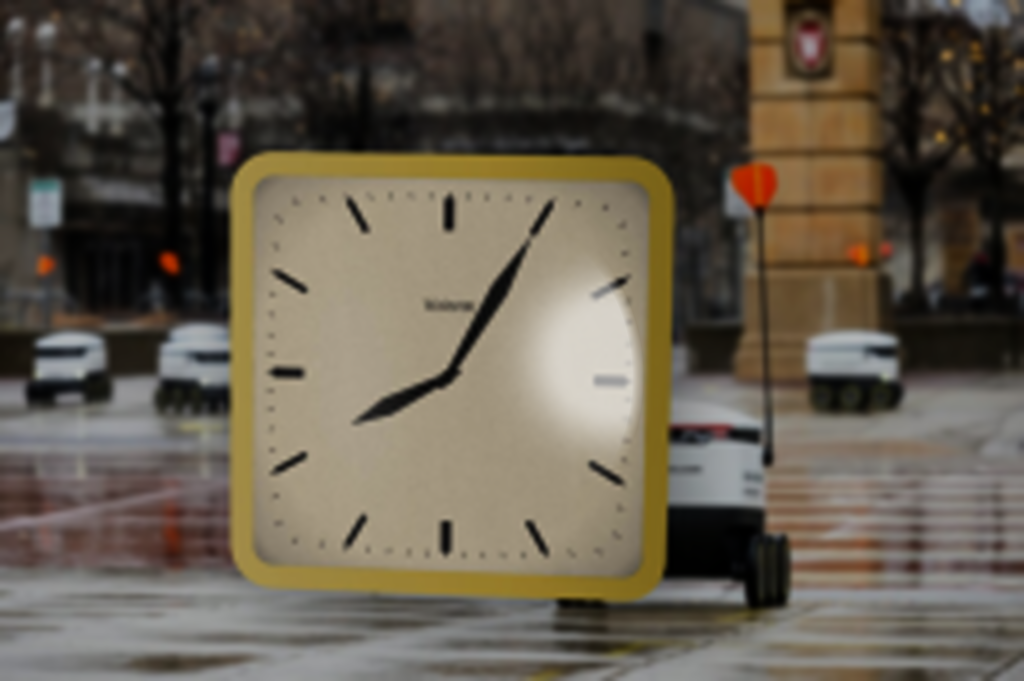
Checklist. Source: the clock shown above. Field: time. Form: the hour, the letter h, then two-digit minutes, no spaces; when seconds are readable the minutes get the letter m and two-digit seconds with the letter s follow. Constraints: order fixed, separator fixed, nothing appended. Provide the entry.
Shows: 8h05
